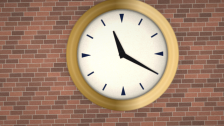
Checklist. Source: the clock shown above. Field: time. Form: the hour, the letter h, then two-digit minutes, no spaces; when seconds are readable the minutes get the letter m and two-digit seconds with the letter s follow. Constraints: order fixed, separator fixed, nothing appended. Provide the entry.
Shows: 11h20
